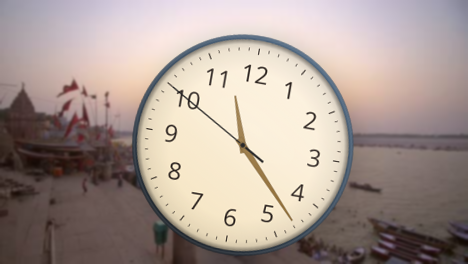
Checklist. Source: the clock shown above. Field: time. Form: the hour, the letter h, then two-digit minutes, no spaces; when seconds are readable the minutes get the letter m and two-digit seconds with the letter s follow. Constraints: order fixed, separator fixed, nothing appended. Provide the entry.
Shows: 11h22m50s
